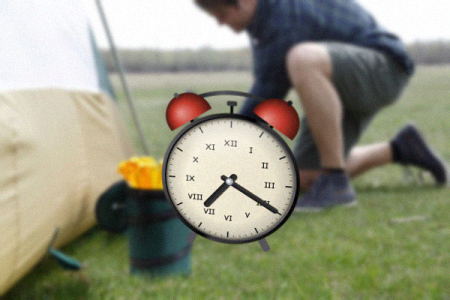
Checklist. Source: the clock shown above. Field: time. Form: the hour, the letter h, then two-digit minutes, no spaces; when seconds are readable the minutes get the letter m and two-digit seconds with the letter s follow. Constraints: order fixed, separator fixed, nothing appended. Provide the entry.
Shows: 7h20
